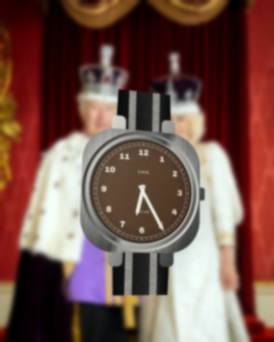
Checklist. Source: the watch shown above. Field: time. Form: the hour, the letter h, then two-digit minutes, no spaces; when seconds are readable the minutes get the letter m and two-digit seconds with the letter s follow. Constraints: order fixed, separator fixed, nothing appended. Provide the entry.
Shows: 6h25
